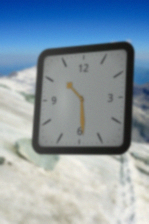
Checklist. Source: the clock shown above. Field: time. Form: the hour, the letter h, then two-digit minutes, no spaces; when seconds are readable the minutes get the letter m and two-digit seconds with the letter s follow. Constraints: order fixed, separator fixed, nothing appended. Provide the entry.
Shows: 10h29
